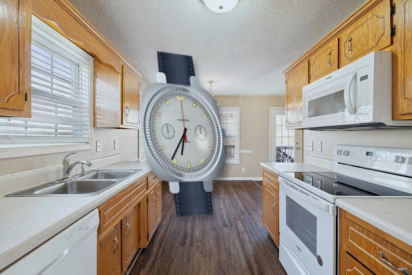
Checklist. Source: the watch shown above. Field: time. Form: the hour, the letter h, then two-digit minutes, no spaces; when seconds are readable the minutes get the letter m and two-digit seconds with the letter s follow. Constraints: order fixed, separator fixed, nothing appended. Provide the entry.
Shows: 6h36
